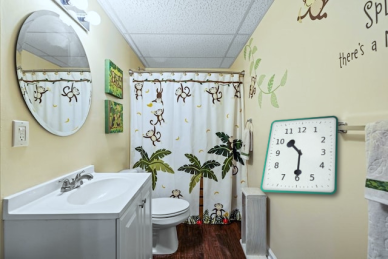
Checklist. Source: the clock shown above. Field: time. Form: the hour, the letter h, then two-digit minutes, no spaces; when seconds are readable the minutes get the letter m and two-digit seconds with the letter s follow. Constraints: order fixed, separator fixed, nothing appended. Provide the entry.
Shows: 10h30
